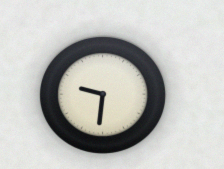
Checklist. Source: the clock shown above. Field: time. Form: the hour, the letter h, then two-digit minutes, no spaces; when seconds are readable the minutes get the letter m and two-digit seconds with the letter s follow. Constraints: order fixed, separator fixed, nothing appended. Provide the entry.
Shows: 9h31
